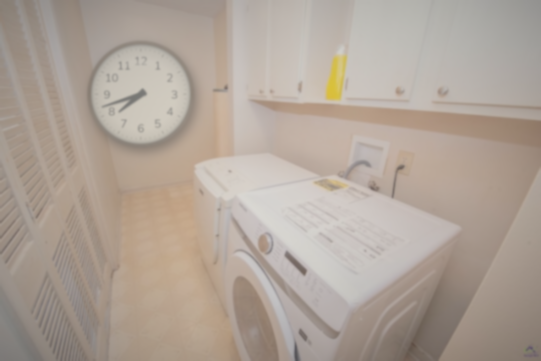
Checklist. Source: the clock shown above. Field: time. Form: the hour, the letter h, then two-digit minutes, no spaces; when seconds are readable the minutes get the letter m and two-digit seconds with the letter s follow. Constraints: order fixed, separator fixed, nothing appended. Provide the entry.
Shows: 7h42
